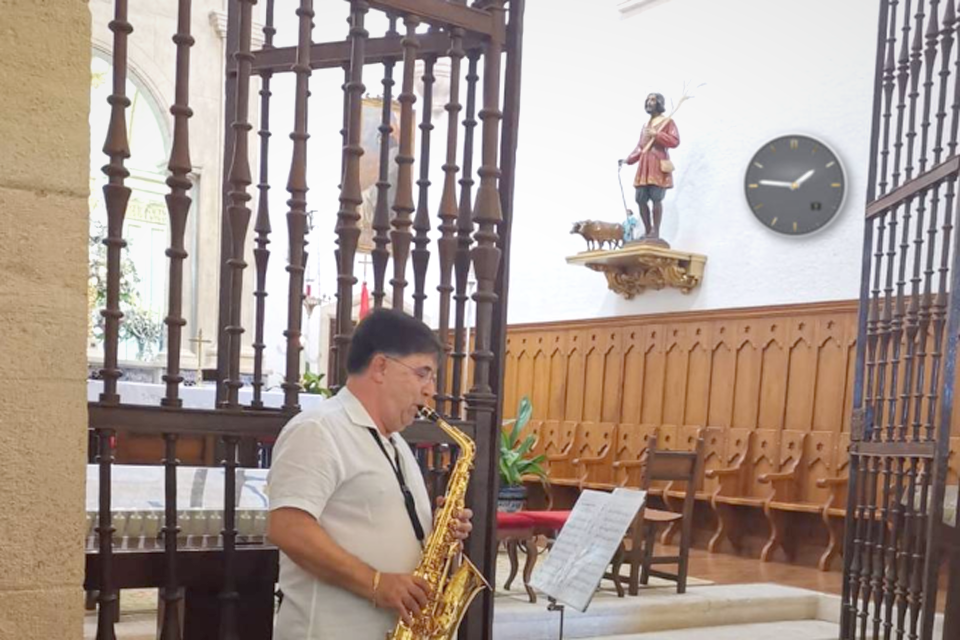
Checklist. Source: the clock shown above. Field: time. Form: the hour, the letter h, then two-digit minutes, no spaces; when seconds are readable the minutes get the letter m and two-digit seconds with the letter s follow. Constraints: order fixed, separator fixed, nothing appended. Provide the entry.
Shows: 1h46
